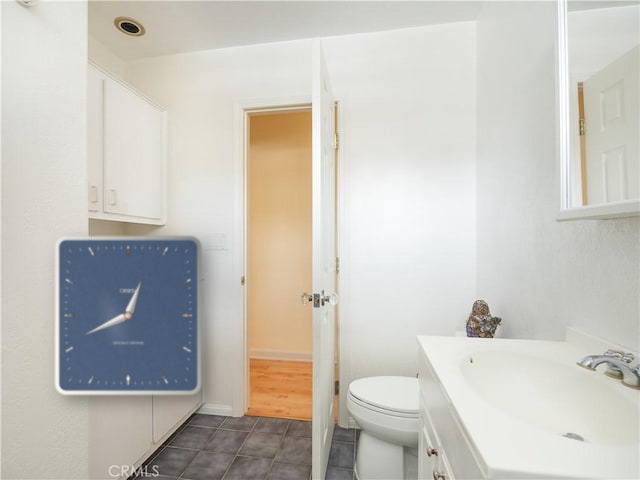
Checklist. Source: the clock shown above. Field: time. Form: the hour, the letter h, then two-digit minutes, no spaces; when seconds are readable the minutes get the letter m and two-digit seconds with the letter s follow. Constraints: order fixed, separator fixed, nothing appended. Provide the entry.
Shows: 12h41
